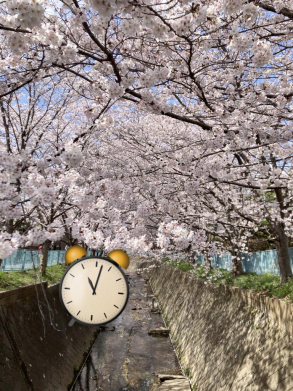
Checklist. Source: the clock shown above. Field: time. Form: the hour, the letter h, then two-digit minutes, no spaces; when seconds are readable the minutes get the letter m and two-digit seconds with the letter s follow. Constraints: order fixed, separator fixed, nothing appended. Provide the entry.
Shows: 11h02
